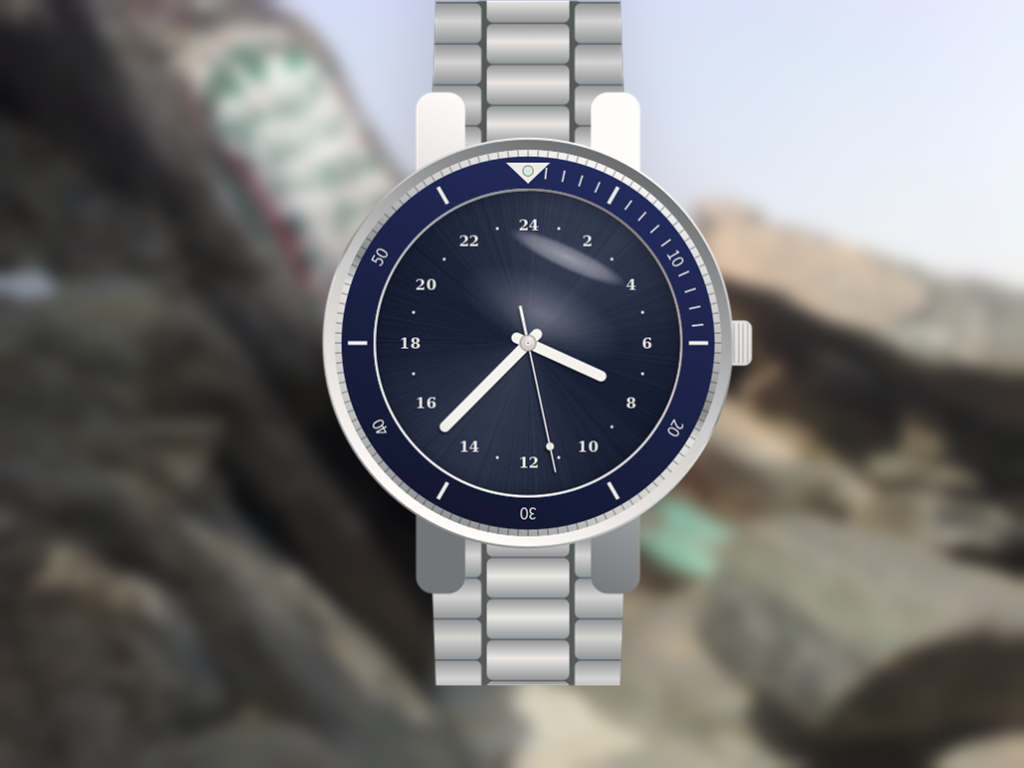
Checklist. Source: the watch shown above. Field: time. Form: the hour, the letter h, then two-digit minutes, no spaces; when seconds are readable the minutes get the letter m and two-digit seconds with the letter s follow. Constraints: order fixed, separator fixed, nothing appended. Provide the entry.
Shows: 7h37m28s
